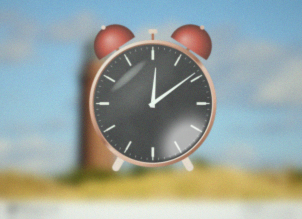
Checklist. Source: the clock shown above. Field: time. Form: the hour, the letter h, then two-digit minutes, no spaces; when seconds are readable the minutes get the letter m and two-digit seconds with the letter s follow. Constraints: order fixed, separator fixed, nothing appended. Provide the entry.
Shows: 12h09
